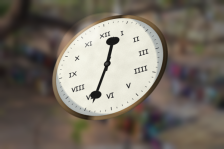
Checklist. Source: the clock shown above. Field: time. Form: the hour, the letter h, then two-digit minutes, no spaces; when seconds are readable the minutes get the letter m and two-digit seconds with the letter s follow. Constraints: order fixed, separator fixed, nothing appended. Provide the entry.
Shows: 12h34
